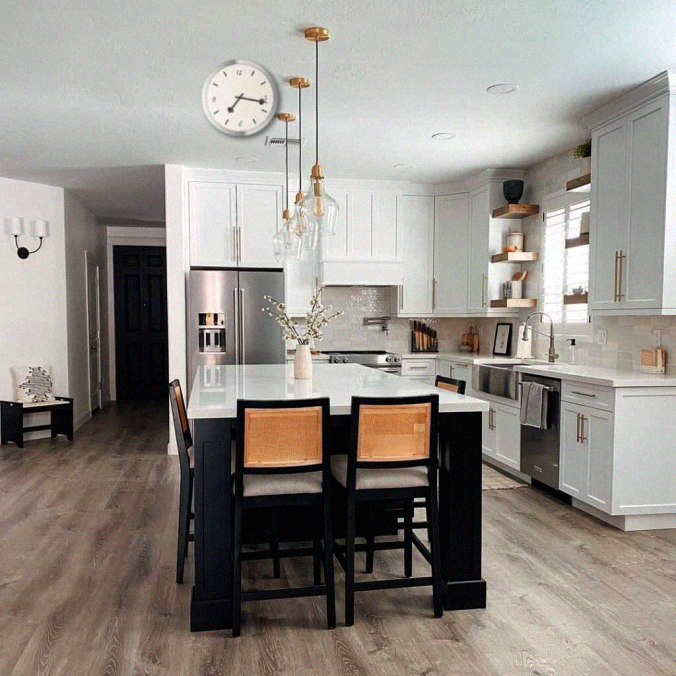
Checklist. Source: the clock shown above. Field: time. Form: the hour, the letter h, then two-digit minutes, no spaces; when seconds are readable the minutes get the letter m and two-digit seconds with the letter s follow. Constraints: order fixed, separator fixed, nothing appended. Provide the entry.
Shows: 7h17
